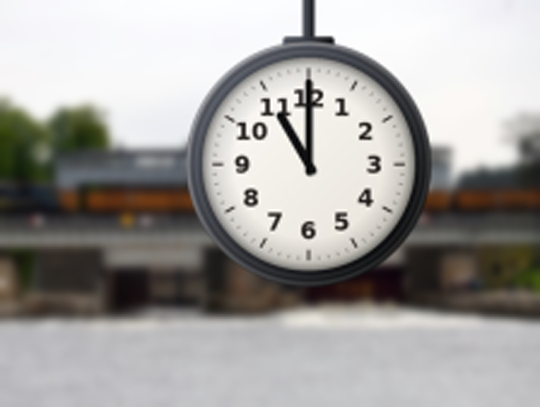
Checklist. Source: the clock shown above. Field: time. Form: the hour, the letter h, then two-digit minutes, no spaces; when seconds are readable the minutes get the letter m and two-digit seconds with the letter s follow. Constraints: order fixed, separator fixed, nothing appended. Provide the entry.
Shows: 11h00
